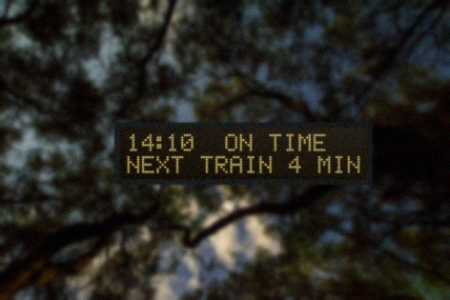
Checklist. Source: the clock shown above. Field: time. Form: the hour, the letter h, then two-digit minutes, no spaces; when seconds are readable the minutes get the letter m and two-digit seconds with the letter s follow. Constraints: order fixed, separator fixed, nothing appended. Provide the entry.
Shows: 14h10
